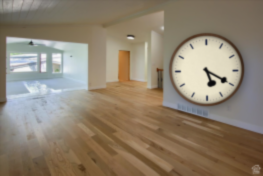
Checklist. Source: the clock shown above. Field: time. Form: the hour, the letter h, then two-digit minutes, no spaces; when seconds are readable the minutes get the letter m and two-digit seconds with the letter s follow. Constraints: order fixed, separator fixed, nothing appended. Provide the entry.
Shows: 5h20
